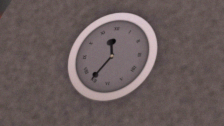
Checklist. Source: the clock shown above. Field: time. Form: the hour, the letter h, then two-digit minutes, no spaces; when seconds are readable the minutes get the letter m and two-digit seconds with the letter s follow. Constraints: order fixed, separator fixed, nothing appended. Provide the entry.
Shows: 11h36
